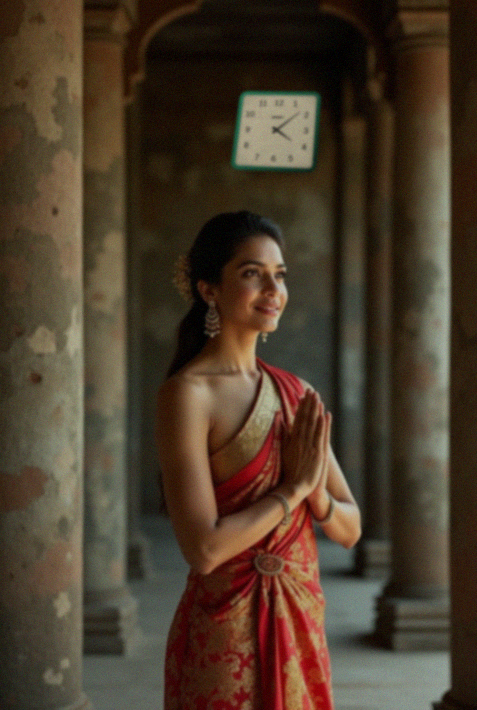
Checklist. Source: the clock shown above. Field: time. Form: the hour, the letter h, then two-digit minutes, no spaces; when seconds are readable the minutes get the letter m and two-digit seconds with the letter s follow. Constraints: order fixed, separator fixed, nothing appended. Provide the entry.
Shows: 4h08
